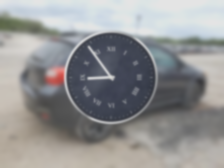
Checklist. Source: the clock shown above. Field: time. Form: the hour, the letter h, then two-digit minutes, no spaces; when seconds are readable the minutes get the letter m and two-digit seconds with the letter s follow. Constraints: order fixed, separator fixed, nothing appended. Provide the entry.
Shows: 8h54
